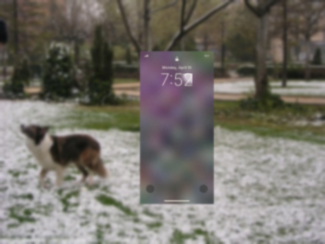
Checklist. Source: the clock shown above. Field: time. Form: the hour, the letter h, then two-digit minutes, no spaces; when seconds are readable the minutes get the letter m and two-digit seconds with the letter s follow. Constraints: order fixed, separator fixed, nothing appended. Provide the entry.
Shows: 7h52
